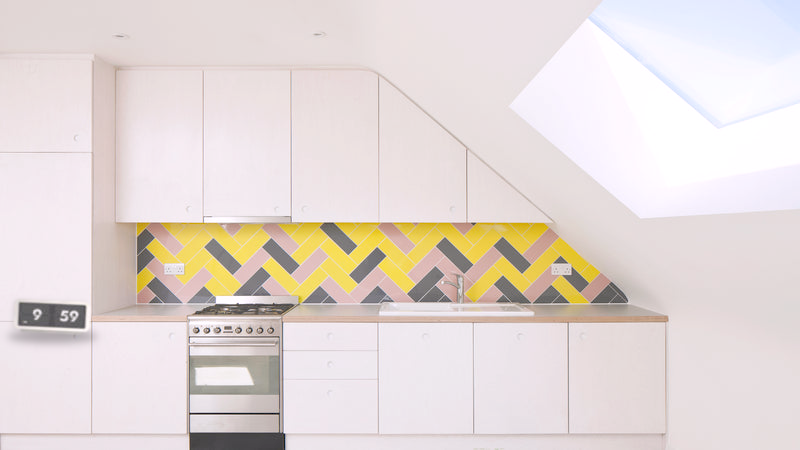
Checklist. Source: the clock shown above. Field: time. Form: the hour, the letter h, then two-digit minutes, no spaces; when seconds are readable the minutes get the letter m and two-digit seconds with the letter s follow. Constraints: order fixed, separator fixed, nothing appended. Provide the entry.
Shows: 9h59
